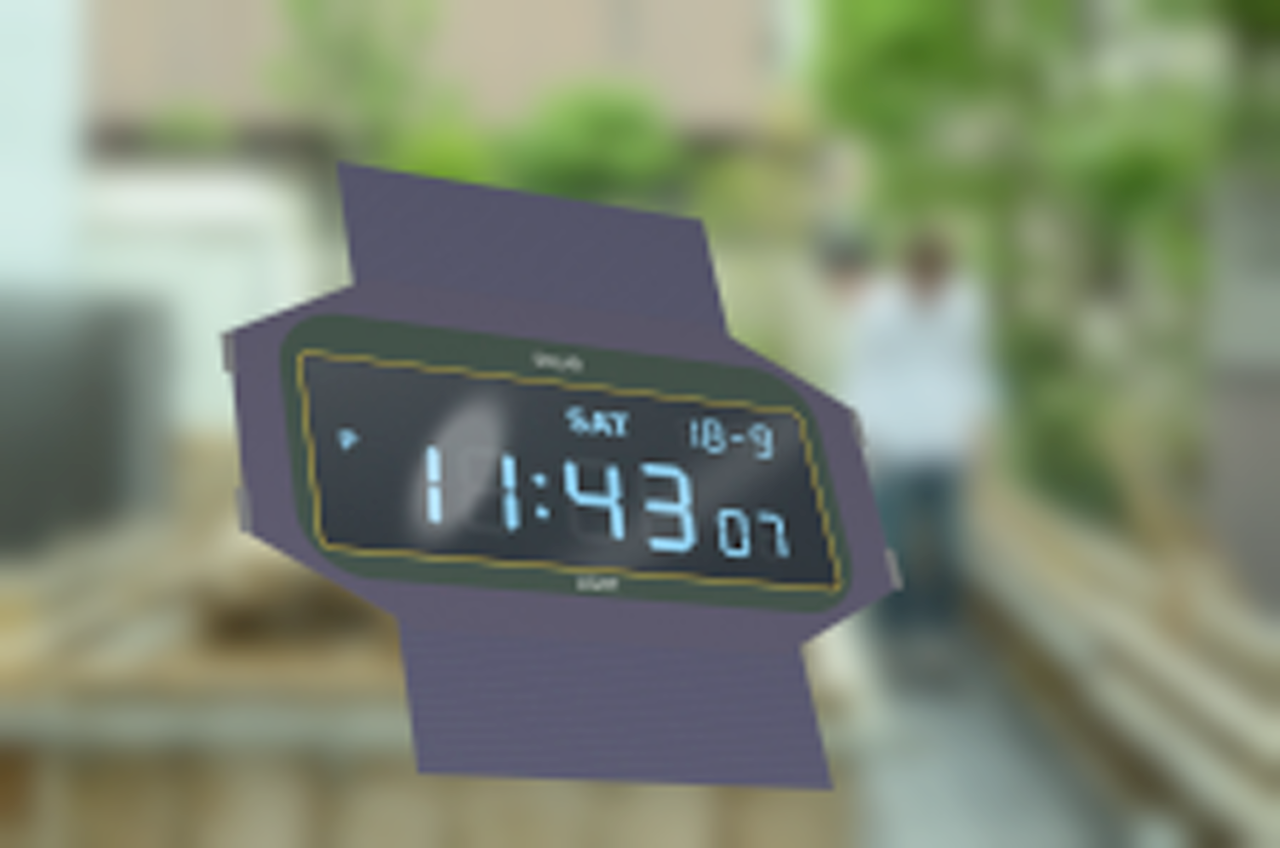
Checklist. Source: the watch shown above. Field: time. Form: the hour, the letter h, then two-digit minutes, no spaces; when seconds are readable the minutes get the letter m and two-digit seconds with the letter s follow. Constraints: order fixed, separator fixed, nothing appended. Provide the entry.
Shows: 11h43m07s
